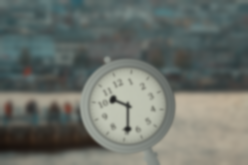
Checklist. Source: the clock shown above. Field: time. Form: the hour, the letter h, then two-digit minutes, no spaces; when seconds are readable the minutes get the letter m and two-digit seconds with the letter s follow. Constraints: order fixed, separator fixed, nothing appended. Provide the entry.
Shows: 10h34
